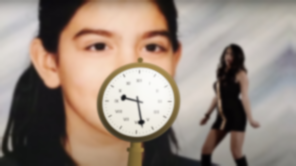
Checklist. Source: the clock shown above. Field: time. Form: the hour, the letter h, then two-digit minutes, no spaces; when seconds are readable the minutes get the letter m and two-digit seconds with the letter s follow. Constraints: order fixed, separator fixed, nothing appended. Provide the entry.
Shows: 9h28
